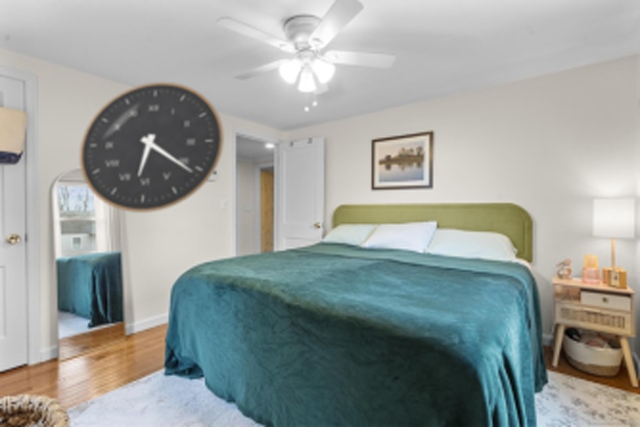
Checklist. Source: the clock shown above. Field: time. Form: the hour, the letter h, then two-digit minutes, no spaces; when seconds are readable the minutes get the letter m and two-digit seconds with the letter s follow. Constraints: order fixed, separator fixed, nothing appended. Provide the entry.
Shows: 6h21
